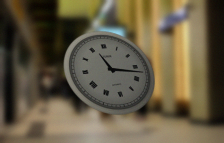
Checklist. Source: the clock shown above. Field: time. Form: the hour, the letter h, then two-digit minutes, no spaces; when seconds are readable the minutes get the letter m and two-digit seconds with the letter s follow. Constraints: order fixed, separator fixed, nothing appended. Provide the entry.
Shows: 11h17
